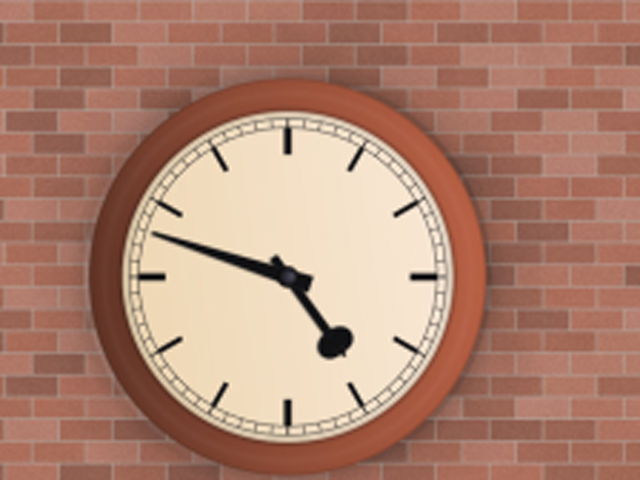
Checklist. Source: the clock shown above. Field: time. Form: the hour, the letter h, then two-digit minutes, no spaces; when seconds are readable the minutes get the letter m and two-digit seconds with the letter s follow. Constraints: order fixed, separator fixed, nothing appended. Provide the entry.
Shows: 4h48
